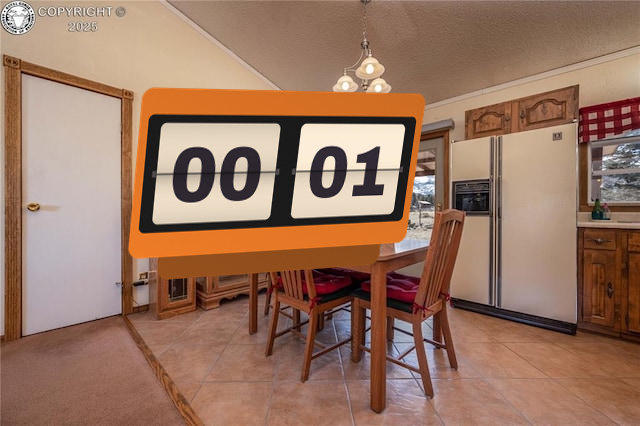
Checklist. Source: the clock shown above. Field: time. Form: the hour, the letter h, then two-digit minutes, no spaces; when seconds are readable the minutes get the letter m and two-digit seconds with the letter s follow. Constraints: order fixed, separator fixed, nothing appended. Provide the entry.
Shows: 0h01
